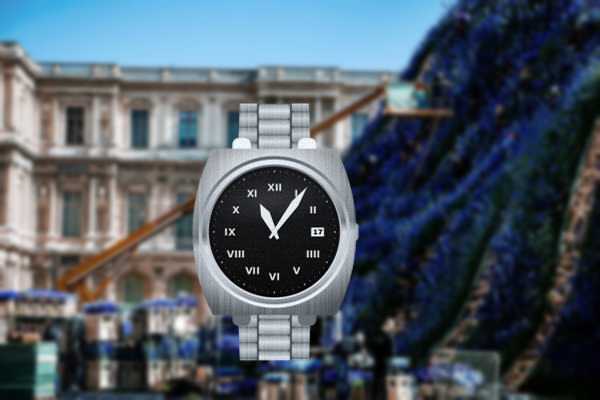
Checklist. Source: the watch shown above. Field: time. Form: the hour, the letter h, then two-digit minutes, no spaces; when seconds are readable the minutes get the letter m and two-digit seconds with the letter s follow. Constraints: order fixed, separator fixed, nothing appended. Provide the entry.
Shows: 11h06
